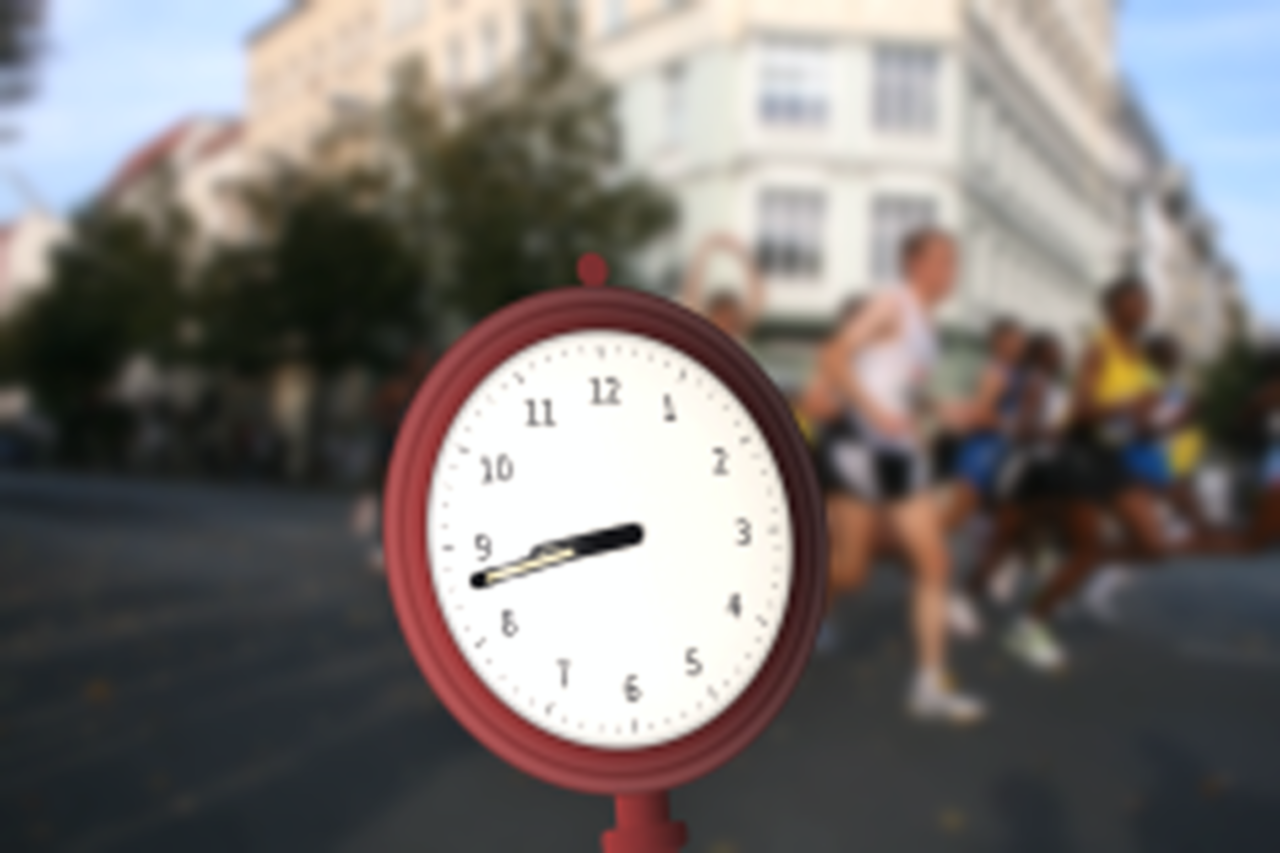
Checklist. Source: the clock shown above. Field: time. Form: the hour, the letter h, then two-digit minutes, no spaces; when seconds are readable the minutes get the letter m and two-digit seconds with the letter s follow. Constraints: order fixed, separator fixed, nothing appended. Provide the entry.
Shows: 8h43
